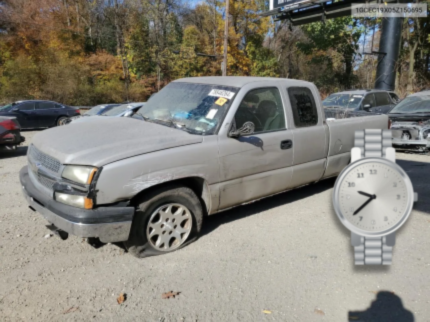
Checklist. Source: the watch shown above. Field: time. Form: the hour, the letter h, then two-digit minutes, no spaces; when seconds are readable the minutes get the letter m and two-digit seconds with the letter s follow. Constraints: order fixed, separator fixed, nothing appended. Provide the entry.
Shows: 9h38
